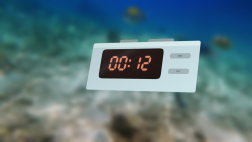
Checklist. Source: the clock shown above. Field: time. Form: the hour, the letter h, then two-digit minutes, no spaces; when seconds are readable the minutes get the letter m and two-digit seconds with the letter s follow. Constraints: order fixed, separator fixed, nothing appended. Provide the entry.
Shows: 0h12
